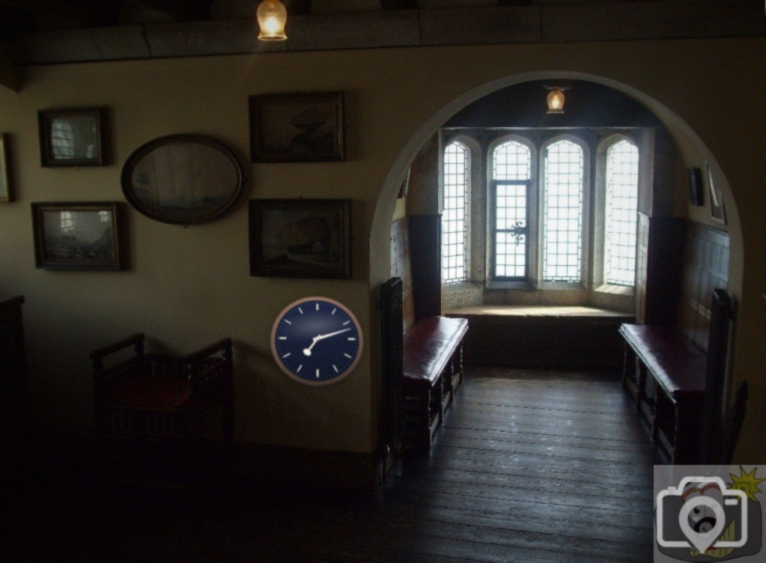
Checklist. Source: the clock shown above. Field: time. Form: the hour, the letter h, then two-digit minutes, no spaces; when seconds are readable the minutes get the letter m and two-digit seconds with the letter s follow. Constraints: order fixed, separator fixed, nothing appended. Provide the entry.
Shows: 7h12
